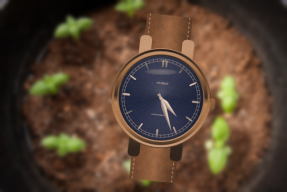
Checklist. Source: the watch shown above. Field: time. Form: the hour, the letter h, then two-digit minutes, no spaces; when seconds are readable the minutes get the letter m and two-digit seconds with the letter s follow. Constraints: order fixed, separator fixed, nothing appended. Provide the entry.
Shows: 4h26
